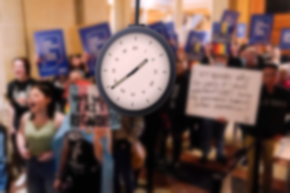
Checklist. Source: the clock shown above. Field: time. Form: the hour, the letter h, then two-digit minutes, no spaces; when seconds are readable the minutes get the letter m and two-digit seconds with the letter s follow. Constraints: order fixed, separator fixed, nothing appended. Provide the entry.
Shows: 1h39
